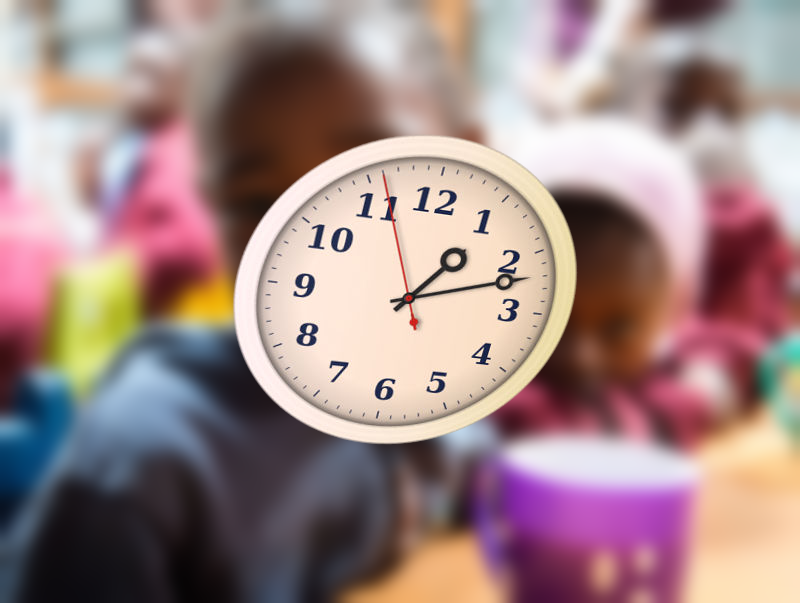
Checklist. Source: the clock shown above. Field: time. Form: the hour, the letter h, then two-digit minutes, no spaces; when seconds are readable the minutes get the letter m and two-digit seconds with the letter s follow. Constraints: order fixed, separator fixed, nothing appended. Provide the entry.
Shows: 1h11m56s
